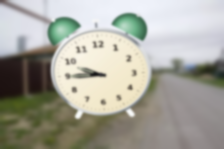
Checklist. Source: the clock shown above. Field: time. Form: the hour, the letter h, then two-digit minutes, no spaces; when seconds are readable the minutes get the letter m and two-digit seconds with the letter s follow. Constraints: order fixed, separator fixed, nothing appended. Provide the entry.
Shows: 9h45
